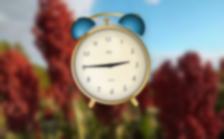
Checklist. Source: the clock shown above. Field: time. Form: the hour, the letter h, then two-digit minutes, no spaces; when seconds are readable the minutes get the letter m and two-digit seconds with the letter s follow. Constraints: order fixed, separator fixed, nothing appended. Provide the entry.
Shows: 2h45
